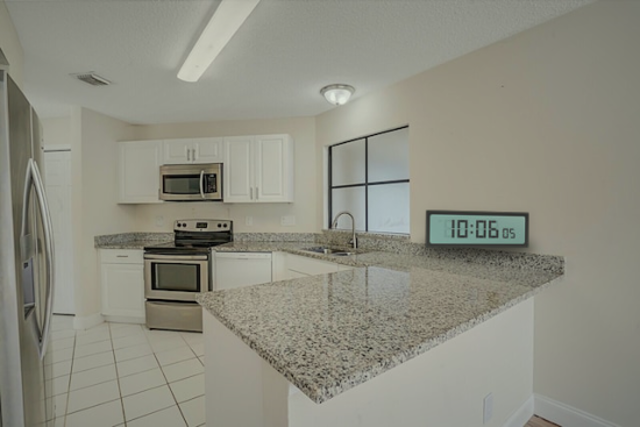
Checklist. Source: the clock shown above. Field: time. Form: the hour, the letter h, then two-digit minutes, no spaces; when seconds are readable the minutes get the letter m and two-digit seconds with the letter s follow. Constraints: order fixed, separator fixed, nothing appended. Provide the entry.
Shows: 10h06m05s
